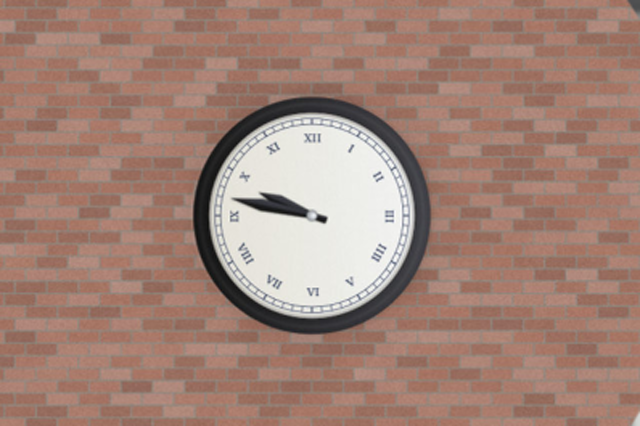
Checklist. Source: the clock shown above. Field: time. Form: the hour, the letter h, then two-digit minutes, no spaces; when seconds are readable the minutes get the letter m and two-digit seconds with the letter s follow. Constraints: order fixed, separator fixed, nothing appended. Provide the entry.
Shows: 9h47
